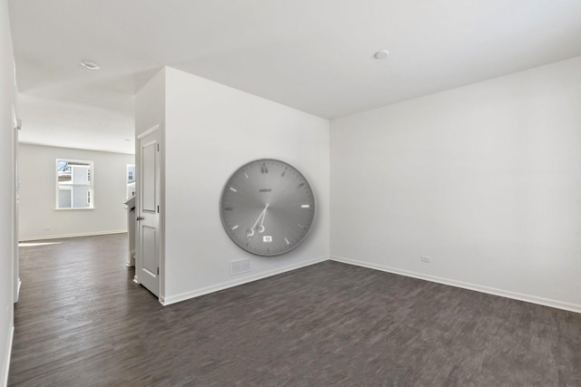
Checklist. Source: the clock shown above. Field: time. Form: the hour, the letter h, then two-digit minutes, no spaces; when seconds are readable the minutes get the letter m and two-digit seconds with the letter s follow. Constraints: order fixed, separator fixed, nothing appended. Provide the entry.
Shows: 6h36
